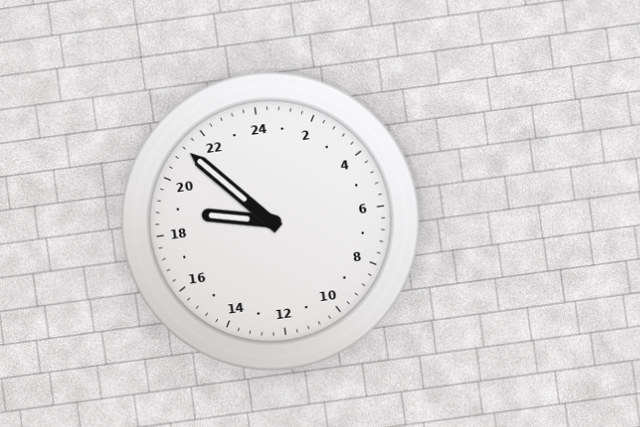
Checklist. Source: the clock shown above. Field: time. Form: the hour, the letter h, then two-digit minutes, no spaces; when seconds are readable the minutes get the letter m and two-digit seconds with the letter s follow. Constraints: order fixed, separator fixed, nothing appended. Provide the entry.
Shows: 18h53
